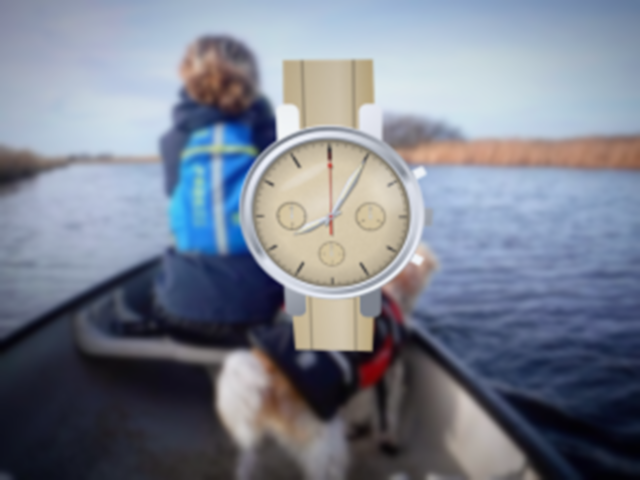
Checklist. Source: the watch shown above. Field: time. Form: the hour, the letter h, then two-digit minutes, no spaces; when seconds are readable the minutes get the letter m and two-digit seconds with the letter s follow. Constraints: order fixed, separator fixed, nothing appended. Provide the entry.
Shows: 8h05
